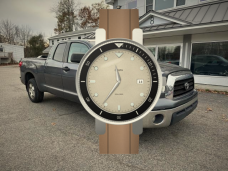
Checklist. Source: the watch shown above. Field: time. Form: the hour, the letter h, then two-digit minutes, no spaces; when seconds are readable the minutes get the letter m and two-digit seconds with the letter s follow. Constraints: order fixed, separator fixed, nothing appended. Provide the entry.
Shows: 11h36
